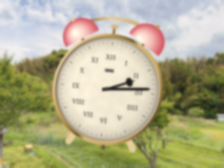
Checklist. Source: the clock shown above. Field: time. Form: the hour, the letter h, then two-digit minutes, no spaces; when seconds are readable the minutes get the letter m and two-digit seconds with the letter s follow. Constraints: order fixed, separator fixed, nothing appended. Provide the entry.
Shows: 2h14
